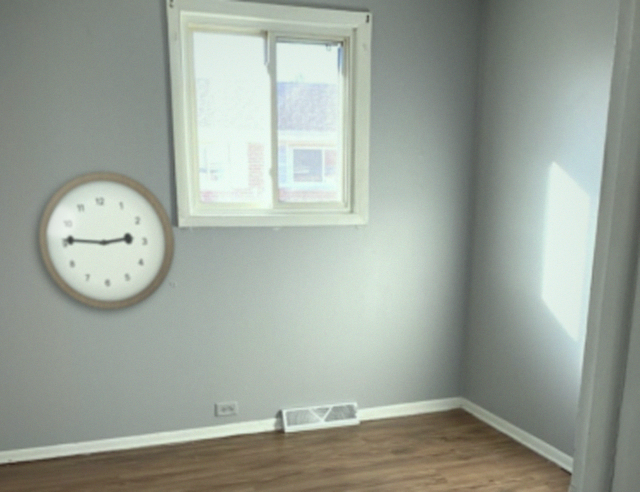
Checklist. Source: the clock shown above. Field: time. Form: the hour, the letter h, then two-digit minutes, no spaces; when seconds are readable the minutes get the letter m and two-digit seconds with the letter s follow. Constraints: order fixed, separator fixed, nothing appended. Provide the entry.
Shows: 2h46
